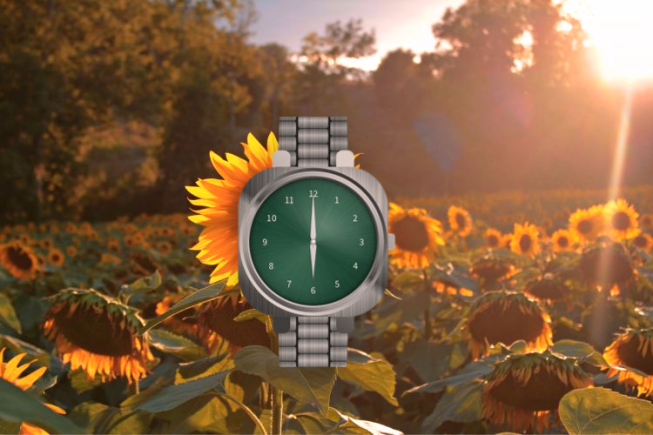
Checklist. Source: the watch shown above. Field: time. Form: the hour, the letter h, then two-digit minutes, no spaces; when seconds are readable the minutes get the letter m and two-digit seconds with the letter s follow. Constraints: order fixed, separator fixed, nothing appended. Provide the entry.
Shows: 6h00
